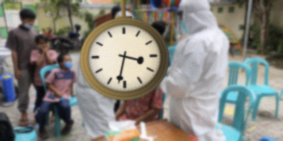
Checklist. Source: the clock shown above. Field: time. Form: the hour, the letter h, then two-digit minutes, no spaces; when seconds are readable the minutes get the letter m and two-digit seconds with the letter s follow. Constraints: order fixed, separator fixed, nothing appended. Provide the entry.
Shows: 3h32
